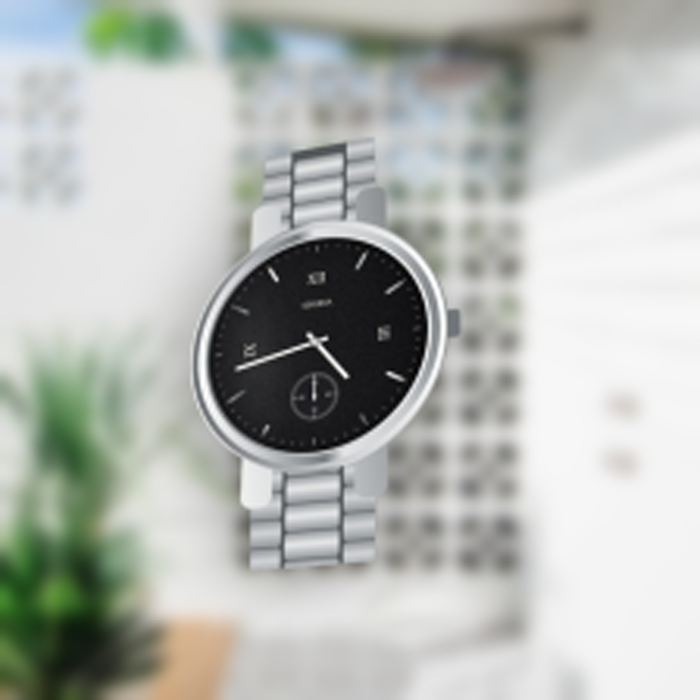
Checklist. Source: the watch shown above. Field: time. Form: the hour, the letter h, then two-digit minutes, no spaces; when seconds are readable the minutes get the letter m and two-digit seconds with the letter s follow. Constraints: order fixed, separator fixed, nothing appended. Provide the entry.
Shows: 4h43
